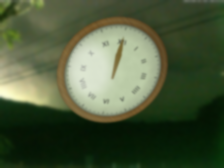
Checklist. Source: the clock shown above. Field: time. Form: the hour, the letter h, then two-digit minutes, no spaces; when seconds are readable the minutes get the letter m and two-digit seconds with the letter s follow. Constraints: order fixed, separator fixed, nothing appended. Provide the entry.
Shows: 12h00
